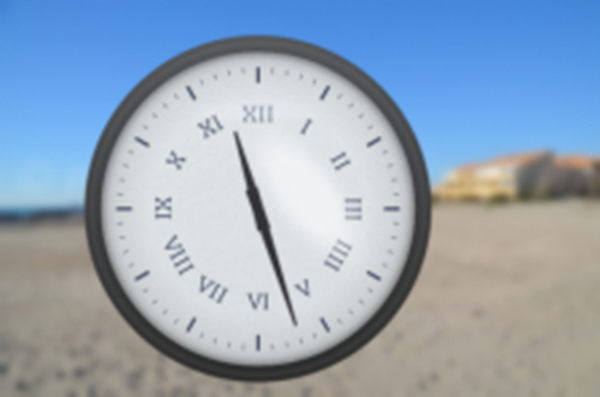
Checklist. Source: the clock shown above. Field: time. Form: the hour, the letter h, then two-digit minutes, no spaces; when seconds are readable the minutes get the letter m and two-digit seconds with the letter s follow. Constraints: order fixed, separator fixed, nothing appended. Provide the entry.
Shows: 11h27
